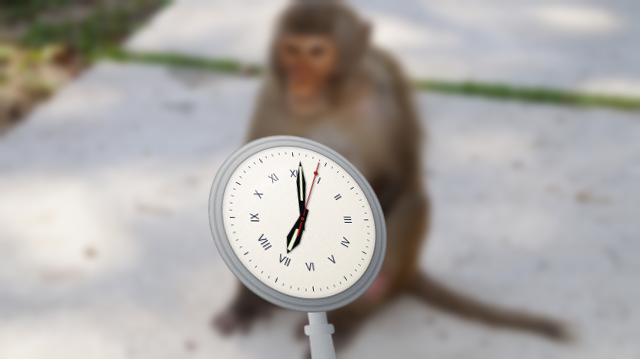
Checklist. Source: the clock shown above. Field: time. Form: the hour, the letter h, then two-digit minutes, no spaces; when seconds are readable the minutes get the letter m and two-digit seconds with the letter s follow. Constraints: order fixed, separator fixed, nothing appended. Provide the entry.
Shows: 7h01m04s
